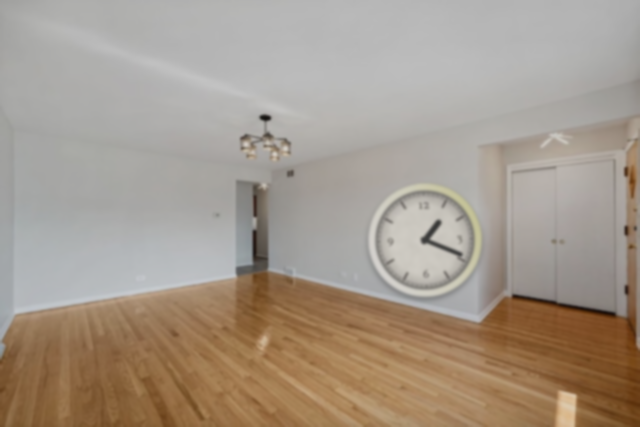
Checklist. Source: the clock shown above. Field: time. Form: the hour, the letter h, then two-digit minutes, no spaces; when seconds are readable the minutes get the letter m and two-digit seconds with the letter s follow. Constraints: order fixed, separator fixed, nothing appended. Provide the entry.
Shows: 1h19
